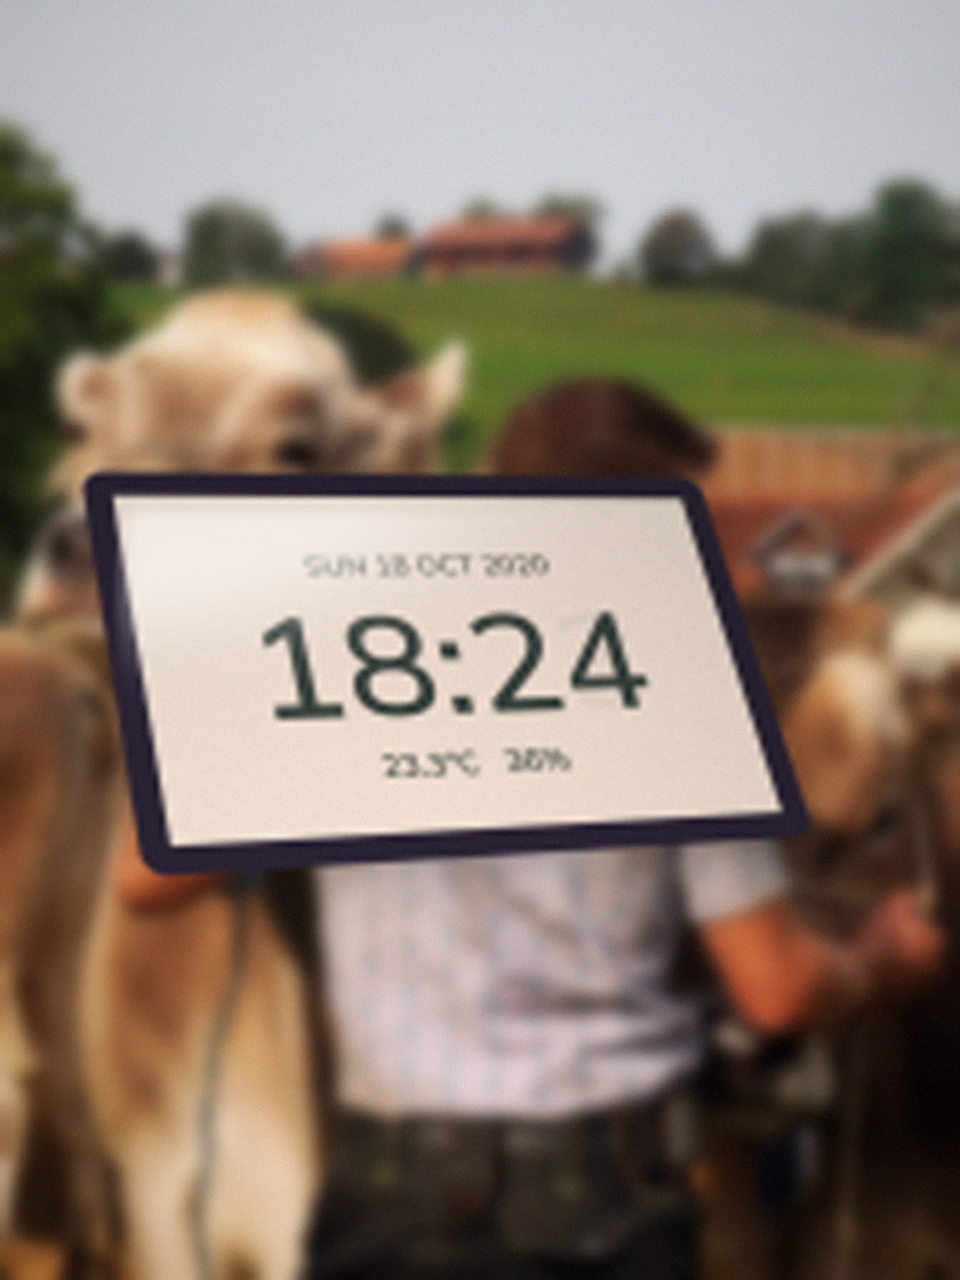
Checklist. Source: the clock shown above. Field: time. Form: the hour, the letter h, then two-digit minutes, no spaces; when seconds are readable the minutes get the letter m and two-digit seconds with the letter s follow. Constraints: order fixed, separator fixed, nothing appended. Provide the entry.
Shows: 18h24
